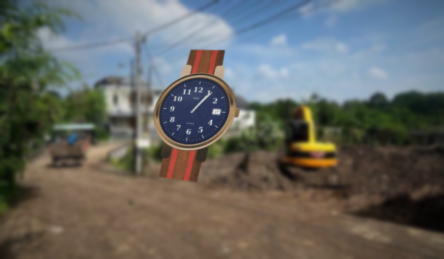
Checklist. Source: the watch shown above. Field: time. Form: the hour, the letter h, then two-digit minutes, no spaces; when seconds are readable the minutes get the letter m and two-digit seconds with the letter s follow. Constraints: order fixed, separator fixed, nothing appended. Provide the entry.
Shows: 1h06
